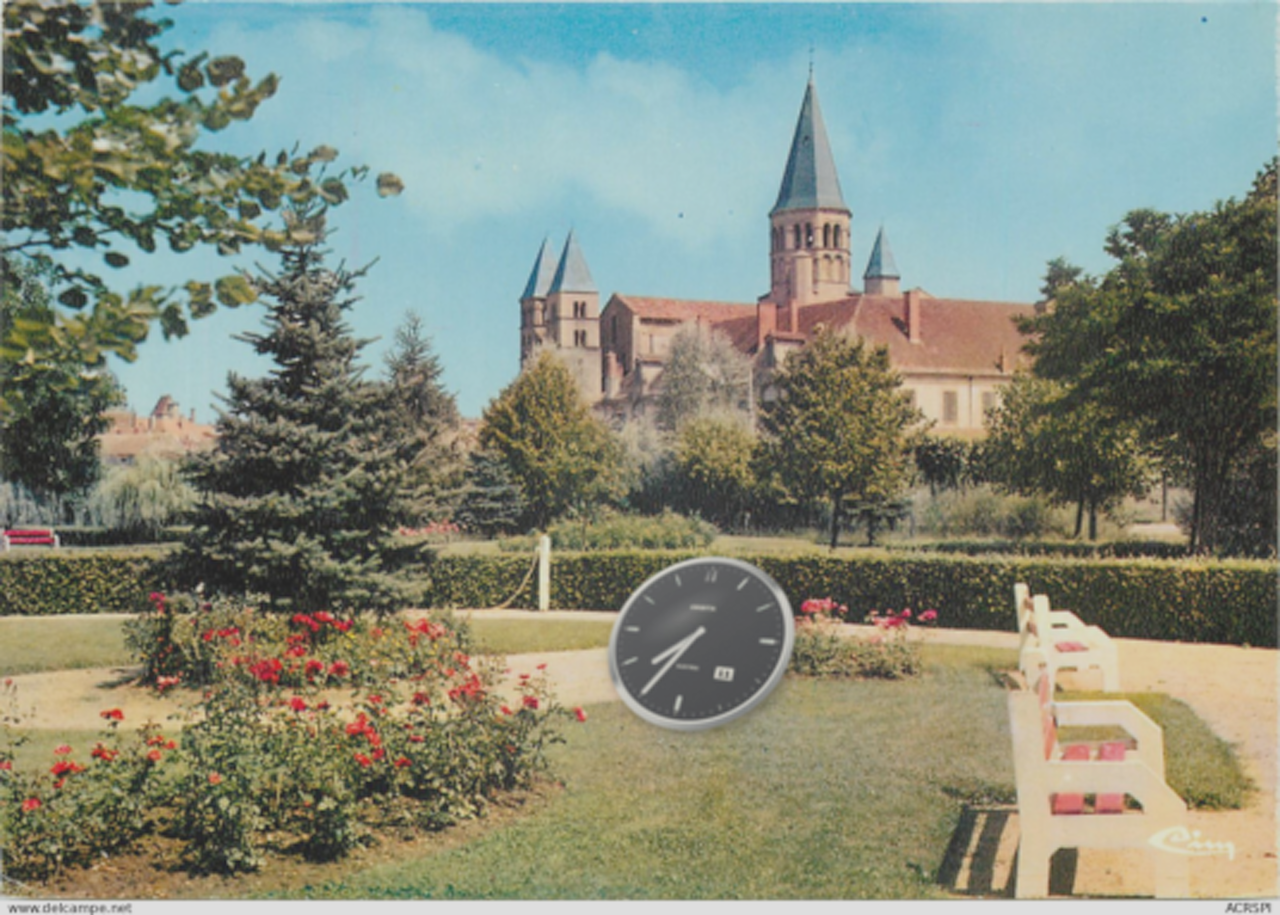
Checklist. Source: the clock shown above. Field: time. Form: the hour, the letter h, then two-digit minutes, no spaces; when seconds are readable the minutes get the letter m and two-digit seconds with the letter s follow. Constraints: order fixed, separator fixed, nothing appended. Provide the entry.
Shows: 7h35
